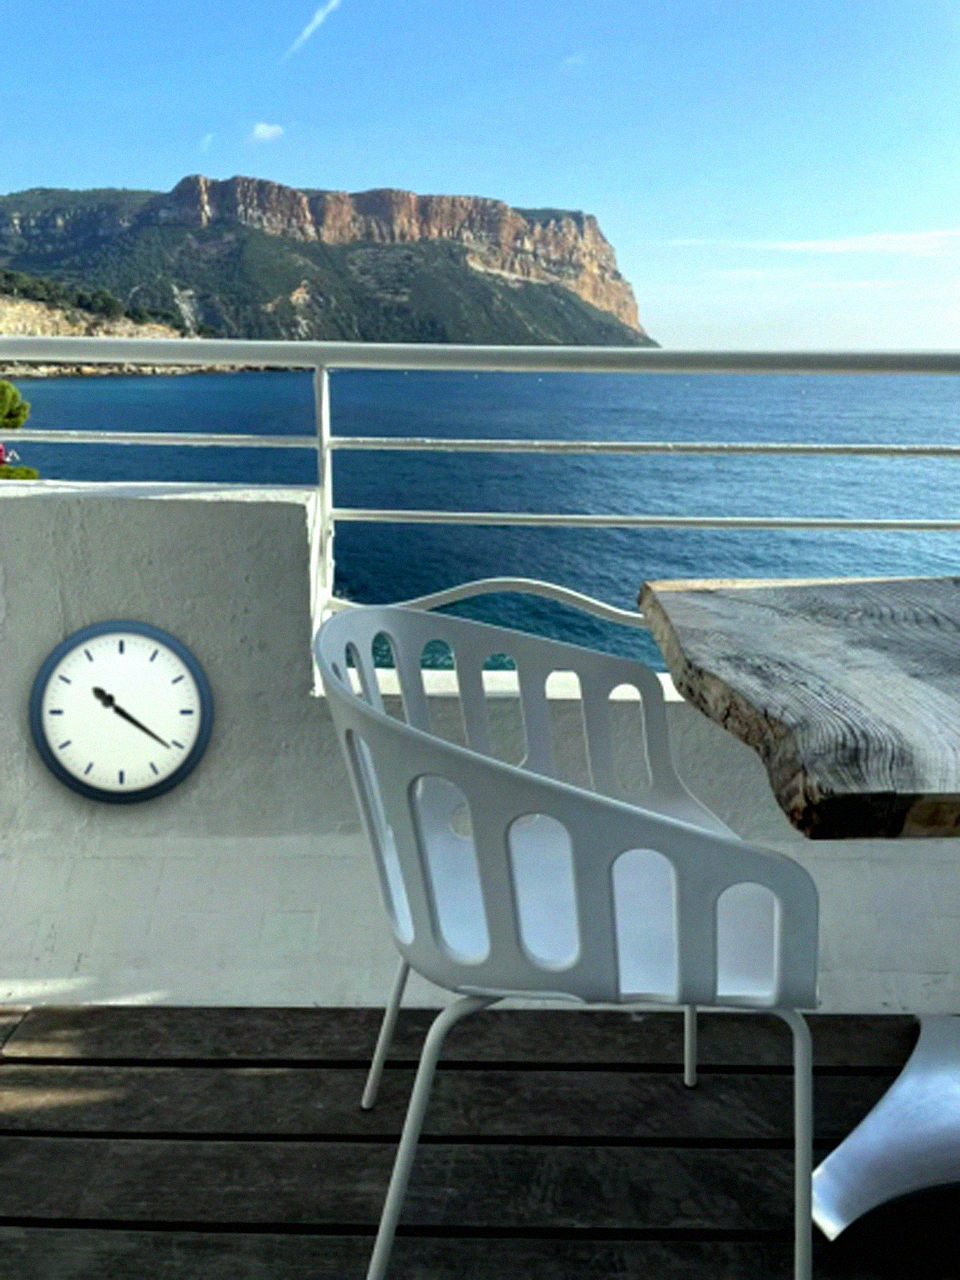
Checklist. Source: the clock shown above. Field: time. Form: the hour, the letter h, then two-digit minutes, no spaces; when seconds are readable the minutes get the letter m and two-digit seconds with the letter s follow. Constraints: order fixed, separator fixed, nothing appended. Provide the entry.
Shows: 10h21
